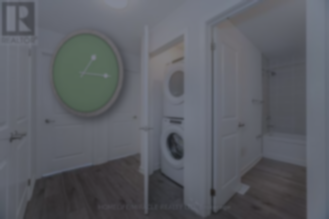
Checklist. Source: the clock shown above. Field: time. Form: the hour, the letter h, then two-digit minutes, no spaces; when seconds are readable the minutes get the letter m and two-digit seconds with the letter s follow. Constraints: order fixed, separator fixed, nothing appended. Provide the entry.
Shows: 1h16
